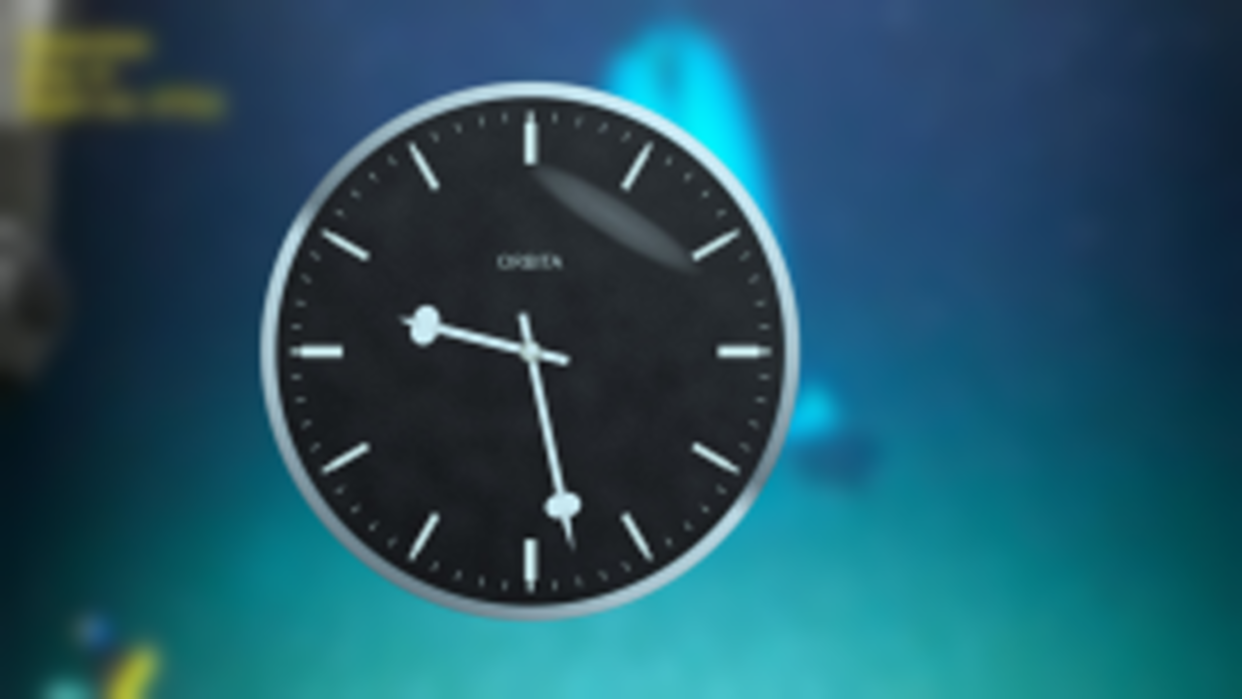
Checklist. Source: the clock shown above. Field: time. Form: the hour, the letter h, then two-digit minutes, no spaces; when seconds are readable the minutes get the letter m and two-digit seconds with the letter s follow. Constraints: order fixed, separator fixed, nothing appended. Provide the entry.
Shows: 9h28
